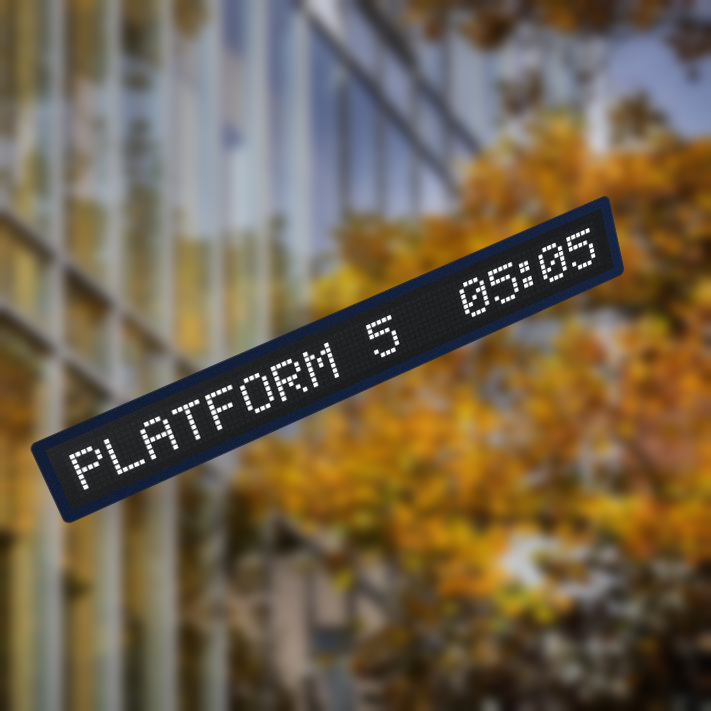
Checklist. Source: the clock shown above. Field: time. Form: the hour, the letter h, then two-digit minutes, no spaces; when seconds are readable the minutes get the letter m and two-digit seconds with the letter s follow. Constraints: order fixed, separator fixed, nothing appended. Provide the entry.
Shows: 5h05
